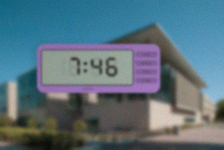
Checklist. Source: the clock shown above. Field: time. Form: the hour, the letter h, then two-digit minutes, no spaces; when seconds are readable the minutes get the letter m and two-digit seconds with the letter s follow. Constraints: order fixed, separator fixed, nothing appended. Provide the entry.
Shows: 7h46
